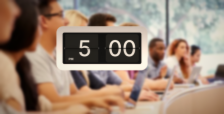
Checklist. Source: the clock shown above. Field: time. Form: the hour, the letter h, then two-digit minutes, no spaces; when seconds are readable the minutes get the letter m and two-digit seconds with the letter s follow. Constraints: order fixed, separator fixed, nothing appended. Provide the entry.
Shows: 5h00
